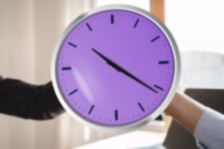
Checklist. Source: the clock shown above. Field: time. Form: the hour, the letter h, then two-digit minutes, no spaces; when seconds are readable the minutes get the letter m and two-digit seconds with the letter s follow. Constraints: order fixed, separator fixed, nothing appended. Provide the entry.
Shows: 10h21
